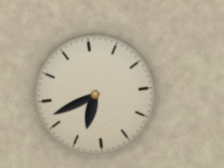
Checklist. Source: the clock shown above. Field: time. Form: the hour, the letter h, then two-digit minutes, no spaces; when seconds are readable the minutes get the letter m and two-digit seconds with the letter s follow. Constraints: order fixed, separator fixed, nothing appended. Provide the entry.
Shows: 6h42
